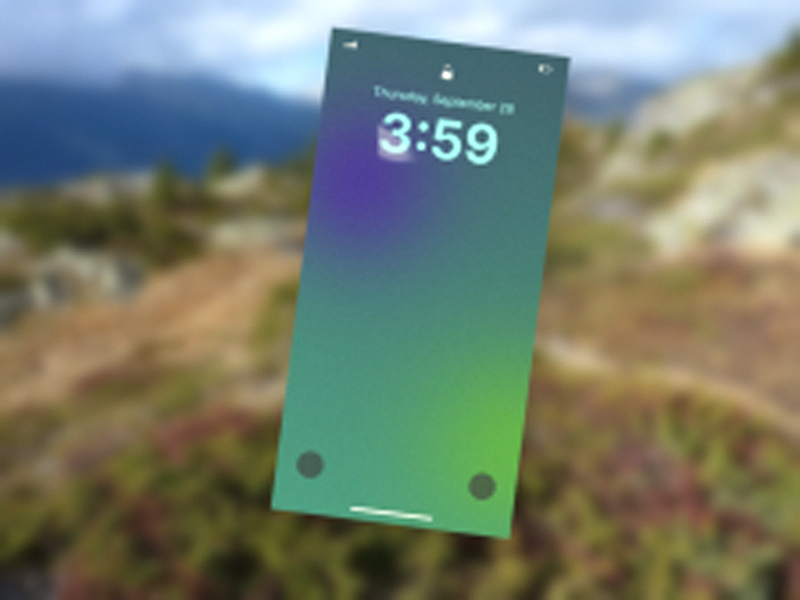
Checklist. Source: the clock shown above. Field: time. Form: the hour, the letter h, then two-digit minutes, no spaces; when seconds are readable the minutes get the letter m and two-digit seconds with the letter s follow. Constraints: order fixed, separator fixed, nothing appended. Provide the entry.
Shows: 3h59
